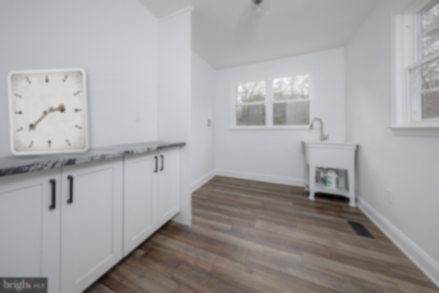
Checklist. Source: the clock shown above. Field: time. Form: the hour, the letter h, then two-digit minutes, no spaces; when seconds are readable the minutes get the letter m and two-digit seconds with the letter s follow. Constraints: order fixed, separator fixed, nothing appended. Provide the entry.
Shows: 2h38
